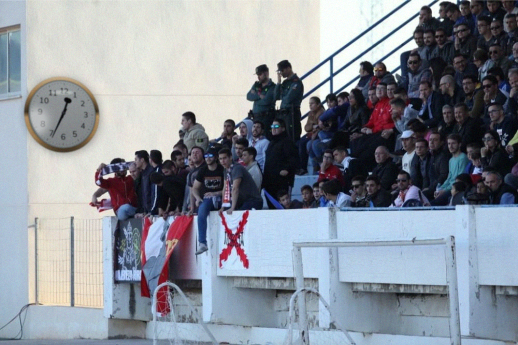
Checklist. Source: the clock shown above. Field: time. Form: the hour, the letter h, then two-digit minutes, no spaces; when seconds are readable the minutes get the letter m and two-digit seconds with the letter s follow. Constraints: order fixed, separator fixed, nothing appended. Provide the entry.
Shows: 12h34
